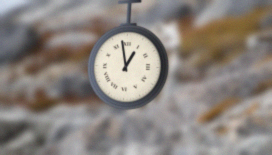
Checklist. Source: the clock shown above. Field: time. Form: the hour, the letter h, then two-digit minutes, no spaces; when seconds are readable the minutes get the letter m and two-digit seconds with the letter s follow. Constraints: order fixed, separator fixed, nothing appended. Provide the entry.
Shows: 12h58
